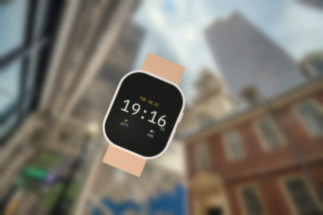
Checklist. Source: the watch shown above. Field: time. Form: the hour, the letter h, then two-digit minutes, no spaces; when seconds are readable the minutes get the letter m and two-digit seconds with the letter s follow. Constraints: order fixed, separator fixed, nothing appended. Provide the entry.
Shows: 19h16
